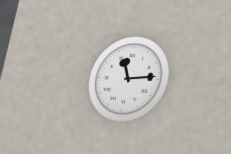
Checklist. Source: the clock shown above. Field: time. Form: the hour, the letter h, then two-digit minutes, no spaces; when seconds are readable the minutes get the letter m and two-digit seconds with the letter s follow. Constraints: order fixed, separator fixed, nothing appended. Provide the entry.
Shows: 11h14
